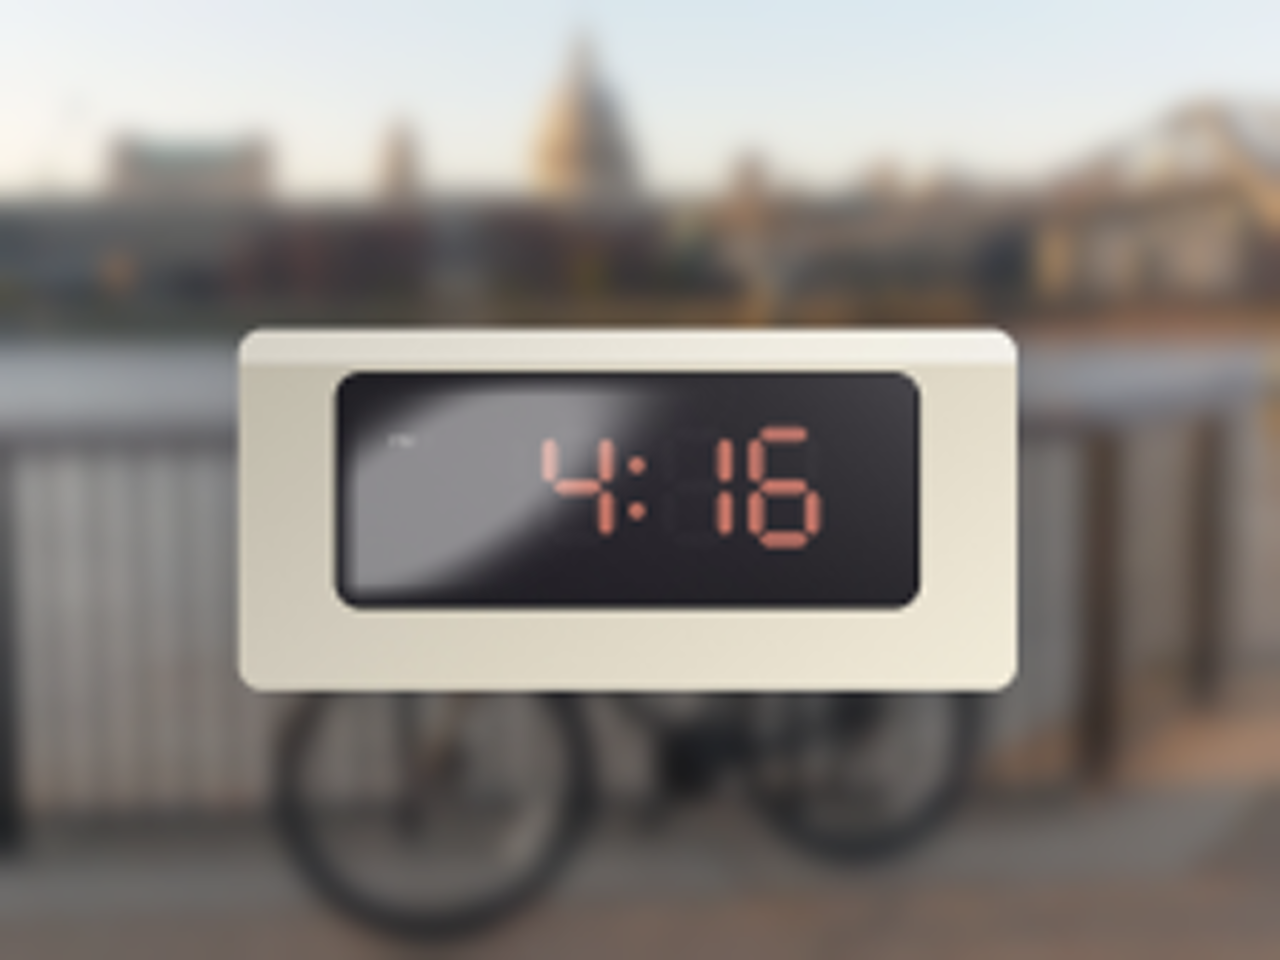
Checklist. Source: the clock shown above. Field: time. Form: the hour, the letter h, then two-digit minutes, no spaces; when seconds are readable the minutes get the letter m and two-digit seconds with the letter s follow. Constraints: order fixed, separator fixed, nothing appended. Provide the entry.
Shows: 4h16
